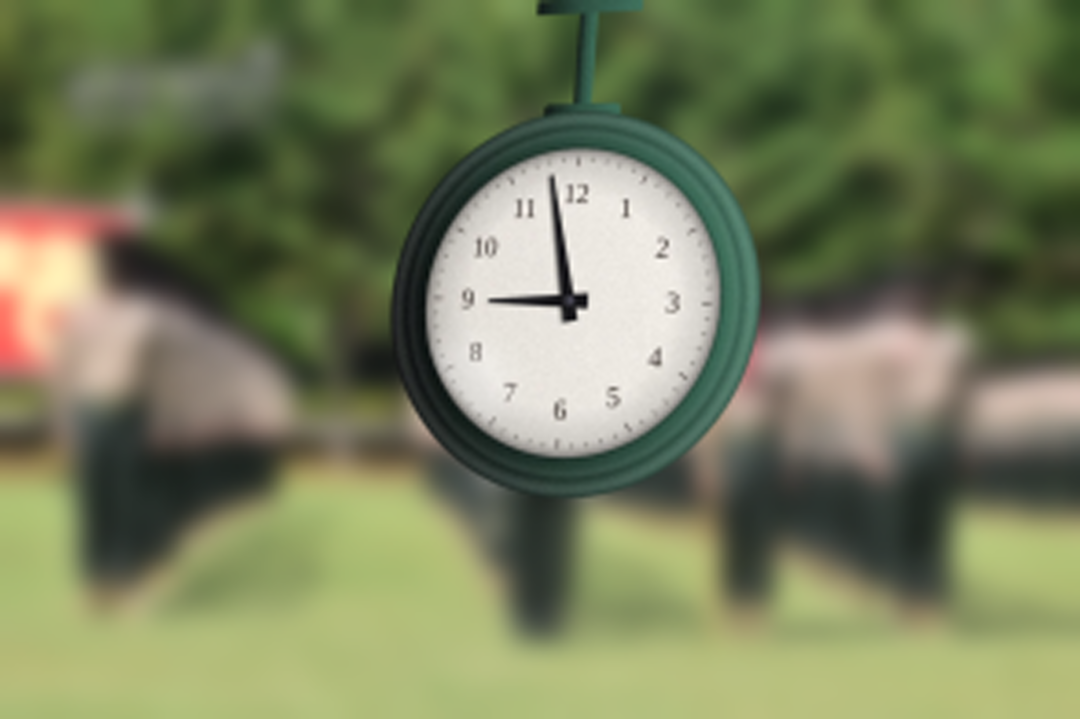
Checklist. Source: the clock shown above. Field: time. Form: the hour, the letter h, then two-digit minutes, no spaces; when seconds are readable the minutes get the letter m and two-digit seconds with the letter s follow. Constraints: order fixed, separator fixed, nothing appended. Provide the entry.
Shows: 8h58
